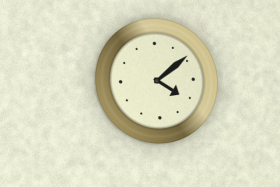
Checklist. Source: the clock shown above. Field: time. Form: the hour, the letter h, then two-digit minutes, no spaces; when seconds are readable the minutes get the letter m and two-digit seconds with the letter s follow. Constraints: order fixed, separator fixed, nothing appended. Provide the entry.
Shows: 4h09
